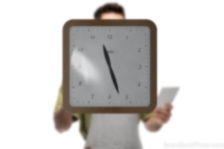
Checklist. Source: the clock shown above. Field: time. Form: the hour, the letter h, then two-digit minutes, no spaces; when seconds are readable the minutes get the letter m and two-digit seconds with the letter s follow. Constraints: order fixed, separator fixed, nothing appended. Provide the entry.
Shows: 11h27
